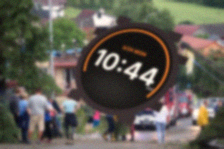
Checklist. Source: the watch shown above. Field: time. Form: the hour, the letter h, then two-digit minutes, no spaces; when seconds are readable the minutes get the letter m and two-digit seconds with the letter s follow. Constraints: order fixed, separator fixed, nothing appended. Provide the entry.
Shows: 10h44
